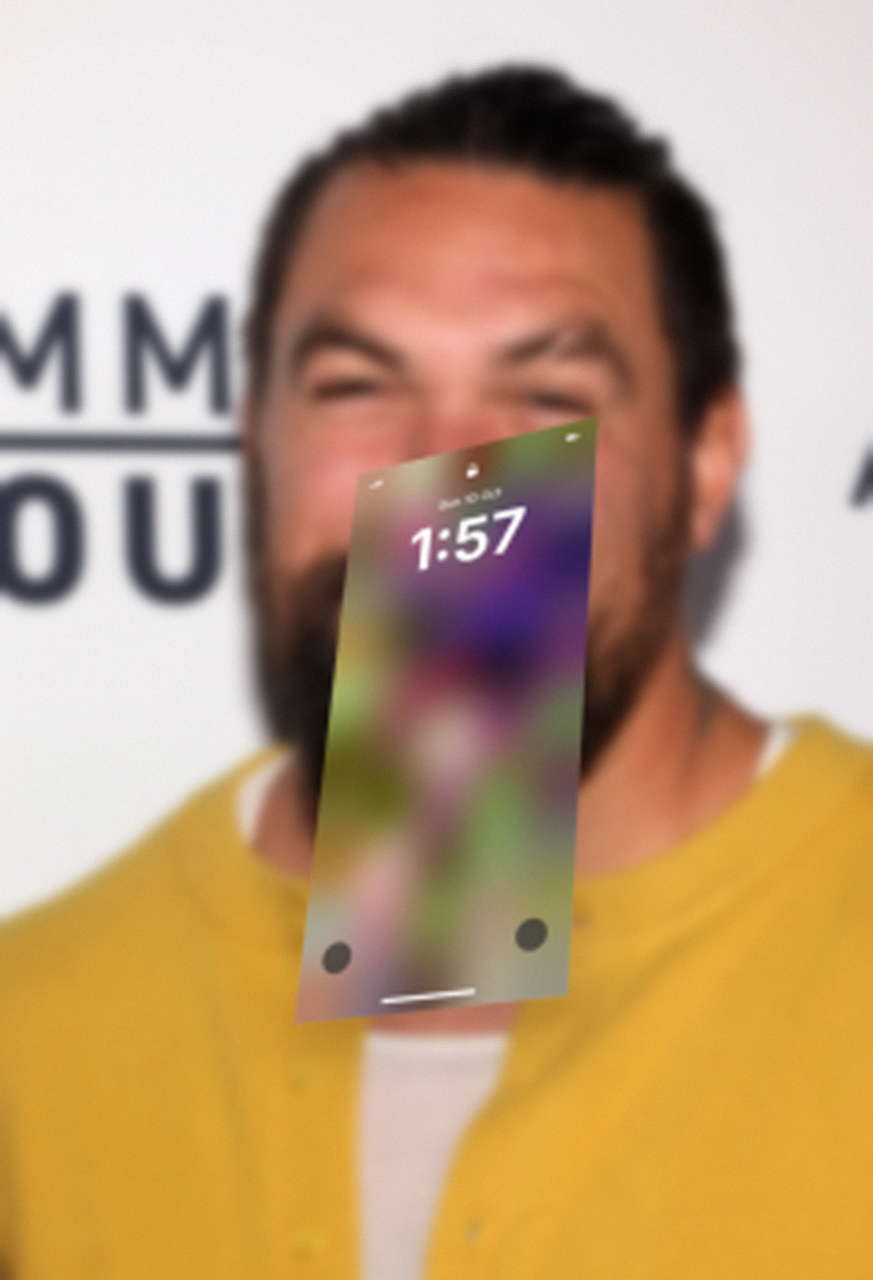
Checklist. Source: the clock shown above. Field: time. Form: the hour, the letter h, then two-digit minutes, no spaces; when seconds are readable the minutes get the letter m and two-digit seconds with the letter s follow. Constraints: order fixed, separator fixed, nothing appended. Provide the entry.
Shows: 1h57
